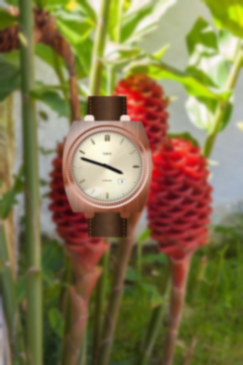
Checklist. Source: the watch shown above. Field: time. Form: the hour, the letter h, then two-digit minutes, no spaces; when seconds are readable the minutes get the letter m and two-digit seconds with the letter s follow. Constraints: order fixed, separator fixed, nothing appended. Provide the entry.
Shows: 3h48
